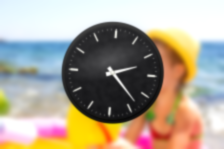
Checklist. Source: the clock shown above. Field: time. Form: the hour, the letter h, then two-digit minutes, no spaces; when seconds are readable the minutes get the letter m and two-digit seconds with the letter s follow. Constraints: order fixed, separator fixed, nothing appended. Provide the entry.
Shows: 2h23
